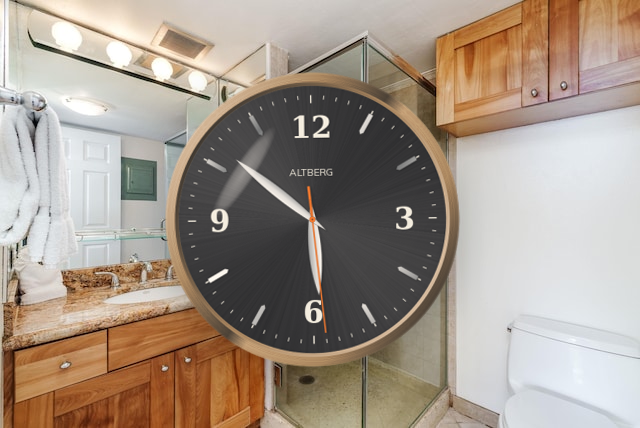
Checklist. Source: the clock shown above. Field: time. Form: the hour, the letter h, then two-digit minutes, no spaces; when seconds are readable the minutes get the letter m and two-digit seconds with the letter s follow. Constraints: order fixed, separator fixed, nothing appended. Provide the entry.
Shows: 5h51m29s
